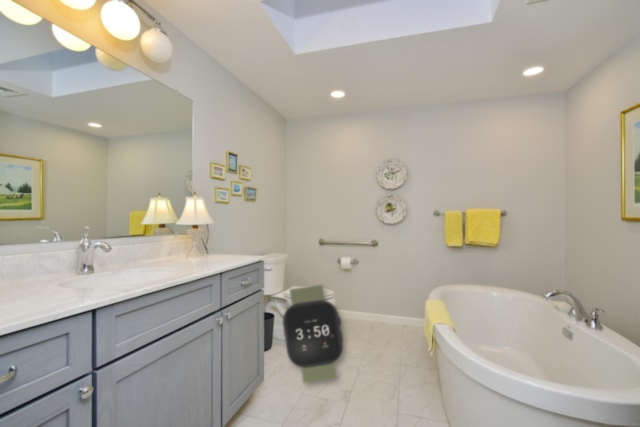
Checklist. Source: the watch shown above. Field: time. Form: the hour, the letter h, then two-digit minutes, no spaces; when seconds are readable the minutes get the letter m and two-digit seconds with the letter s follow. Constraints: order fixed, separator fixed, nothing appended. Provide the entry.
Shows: 3h50
